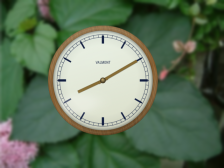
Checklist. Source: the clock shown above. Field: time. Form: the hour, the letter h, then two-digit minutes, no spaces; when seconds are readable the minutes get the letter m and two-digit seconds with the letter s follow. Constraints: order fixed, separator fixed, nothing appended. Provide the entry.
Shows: 8h10
